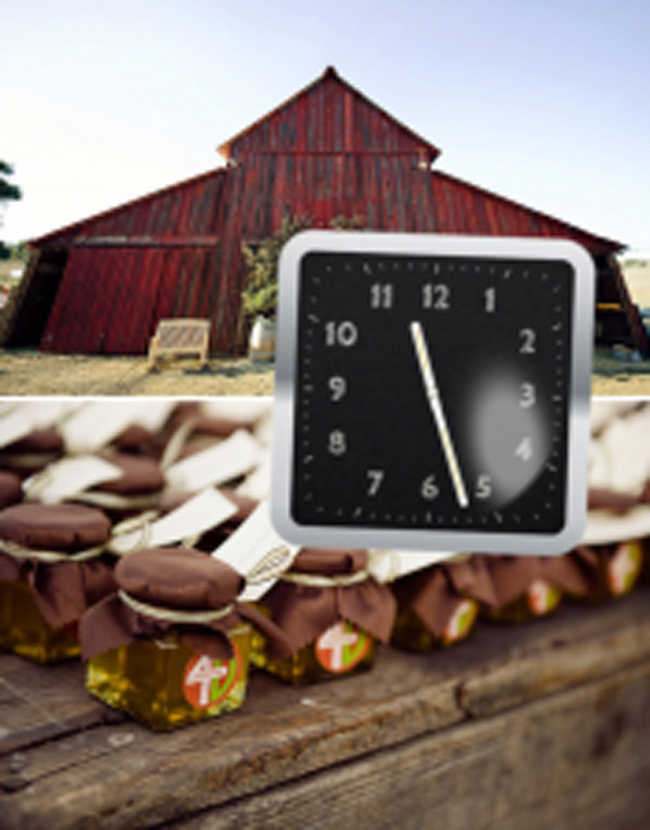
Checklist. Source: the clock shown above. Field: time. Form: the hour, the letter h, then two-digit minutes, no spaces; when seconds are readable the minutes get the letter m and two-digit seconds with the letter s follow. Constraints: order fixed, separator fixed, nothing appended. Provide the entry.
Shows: 11h27
